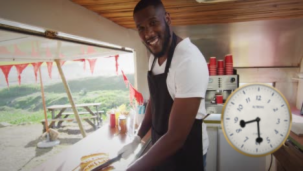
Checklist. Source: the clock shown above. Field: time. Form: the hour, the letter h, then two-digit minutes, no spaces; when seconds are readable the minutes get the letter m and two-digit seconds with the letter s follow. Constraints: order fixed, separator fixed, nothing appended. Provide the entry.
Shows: 8h29
